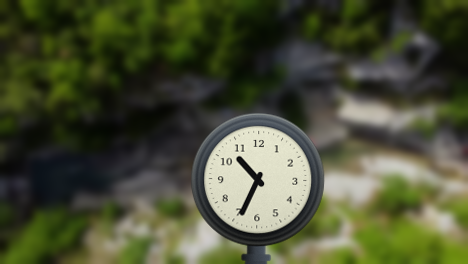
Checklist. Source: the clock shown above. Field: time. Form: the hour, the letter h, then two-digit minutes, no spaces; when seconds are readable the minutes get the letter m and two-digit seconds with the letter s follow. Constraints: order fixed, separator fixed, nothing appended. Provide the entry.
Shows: 10h34
